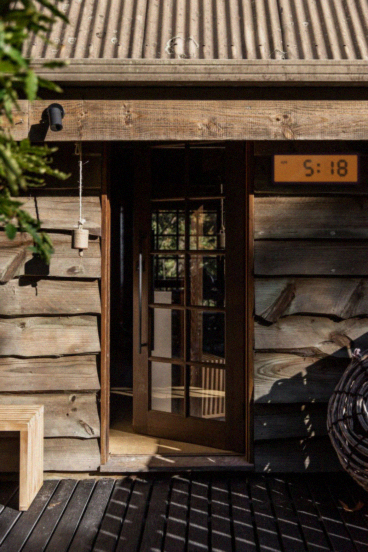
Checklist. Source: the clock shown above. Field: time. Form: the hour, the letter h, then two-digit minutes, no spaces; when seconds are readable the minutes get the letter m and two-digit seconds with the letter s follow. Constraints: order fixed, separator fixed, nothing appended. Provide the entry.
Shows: 5h18
